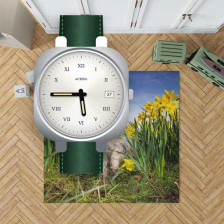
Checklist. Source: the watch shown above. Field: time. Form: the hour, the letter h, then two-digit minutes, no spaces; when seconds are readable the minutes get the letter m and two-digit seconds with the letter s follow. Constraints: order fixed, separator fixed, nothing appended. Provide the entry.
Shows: 5h45
